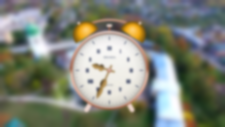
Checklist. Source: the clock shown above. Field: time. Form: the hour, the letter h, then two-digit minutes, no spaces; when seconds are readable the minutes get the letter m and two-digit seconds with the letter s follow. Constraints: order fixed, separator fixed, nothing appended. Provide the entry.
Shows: 9h34
